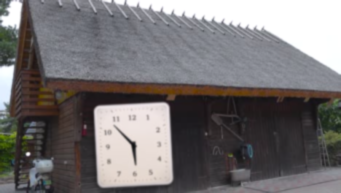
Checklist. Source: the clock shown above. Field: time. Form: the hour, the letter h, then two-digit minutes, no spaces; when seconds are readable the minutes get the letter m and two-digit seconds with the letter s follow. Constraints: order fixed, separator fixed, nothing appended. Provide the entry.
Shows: 5h53
